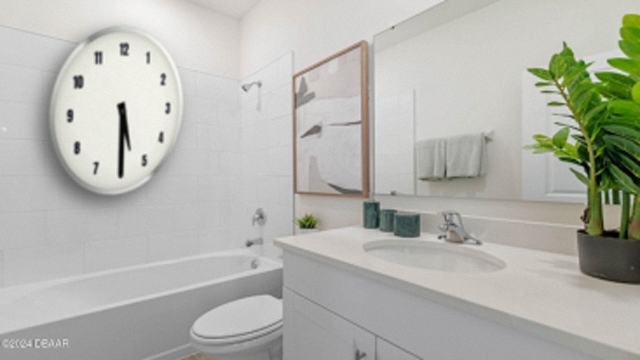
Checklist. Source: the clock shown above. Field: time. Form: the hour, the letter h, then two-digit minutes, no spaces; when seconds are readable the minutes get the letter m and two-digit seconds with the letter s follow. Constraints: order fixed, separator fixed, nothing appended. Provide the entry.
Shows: 5h30
